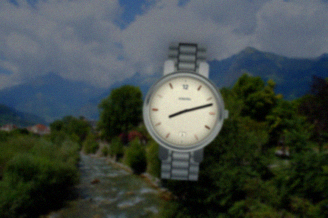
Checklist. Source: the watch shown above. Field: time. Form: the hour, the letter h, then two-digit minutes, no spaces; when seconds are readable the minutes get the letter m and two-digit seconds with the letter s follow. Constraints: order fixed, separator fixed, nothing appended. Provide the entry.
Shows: 8h12
